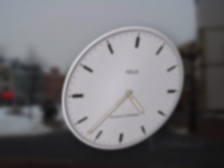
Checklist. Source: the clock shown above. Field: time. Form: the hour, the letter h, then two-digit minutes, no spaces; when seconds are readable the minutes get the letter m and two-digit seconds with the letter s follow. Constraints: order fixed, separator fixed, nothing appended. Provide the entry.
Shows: 4h37
